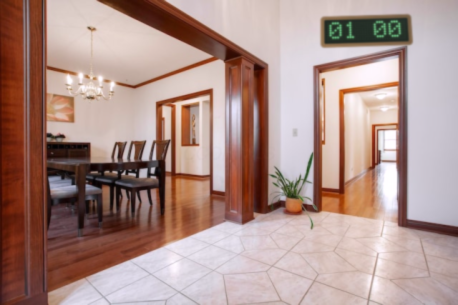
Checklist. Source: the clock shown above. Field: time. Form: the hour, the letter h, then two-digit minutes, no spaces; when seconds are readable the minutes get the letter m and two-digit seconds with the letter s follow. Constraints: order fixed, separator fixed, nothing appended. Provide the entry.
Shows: 1h00
